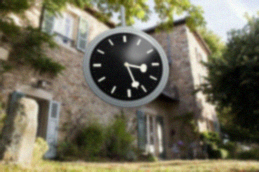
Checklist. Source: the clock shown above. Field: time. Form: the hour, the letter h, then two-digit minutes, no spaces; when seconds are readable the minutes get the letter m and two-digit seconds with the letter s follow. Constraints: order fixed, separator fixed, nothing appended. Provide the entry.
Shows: 3h27
